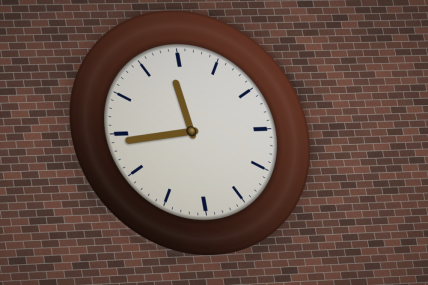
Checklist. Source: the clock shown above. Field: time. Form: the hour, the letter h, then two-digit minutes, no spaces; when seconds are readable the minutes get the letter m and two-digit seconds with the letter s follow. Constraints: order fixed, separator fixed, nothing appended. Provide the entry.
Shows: 11h44
